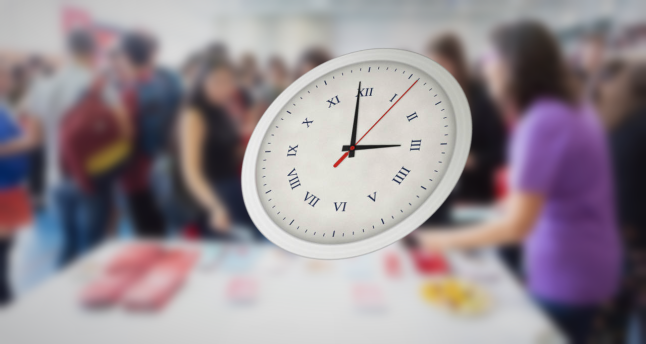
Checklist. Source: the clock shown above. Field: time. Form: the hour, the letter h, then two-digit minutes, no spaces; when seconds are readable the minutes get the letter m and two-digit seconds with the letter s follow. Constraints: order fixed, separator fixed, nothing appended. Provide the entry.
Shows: 2h59m06s
